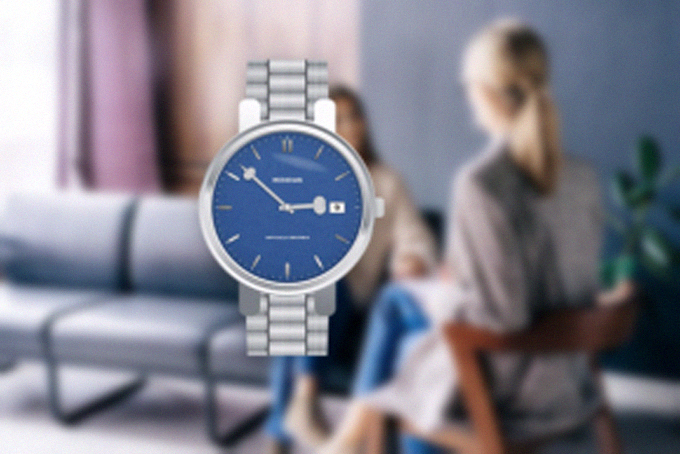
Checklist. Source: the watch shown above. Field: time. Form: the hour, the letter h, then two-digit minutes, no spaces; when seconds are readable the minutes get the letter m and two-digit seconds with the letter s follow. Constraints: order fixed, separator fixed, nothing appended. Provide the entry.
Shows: 2h52
